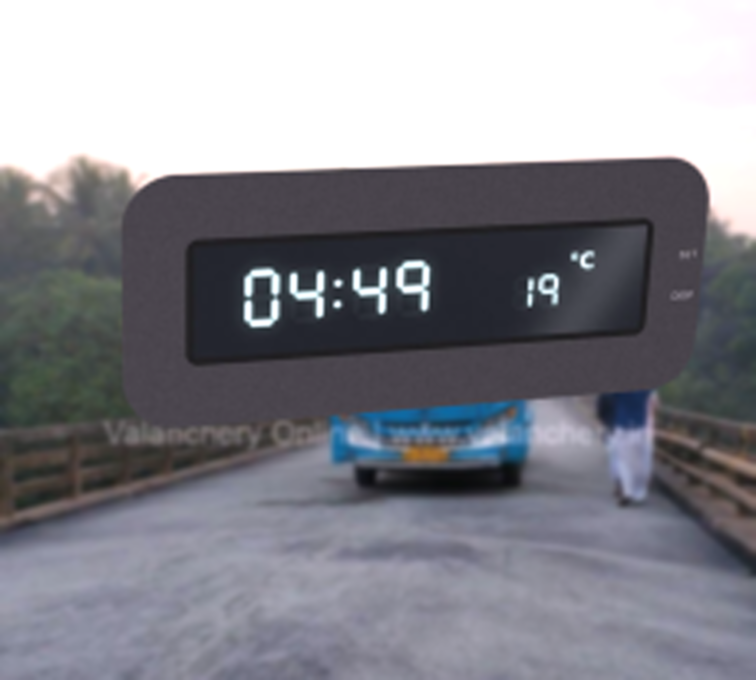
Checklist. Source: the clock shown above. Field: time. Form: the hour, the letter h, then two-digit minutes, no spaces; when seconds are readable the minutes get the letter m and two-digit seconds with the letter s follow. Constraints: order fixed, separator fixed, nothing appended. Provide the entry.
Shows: 4h49
